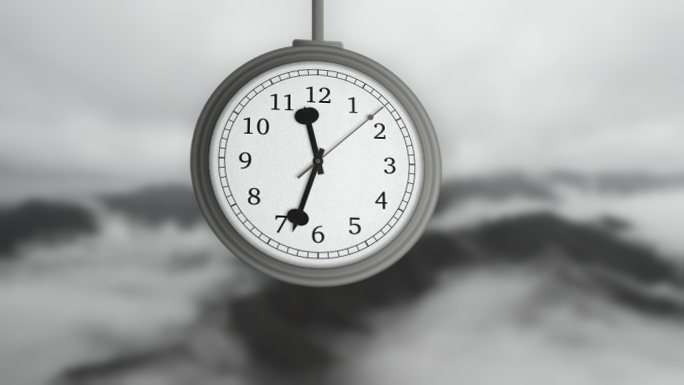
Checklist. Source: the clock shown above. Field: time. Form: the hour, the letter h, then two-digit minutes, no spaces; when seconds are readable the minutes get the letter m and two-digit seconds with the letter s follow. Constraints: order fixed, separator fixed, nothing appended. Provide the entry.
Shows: 11h33m08s
